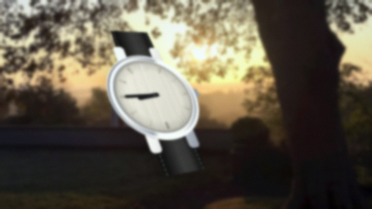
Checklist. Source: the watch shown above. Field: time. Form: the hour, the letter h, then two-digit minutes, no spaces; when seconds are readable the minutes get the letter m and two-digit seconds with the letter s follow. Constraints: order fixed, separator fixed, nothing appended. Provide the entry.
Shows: 8h45
